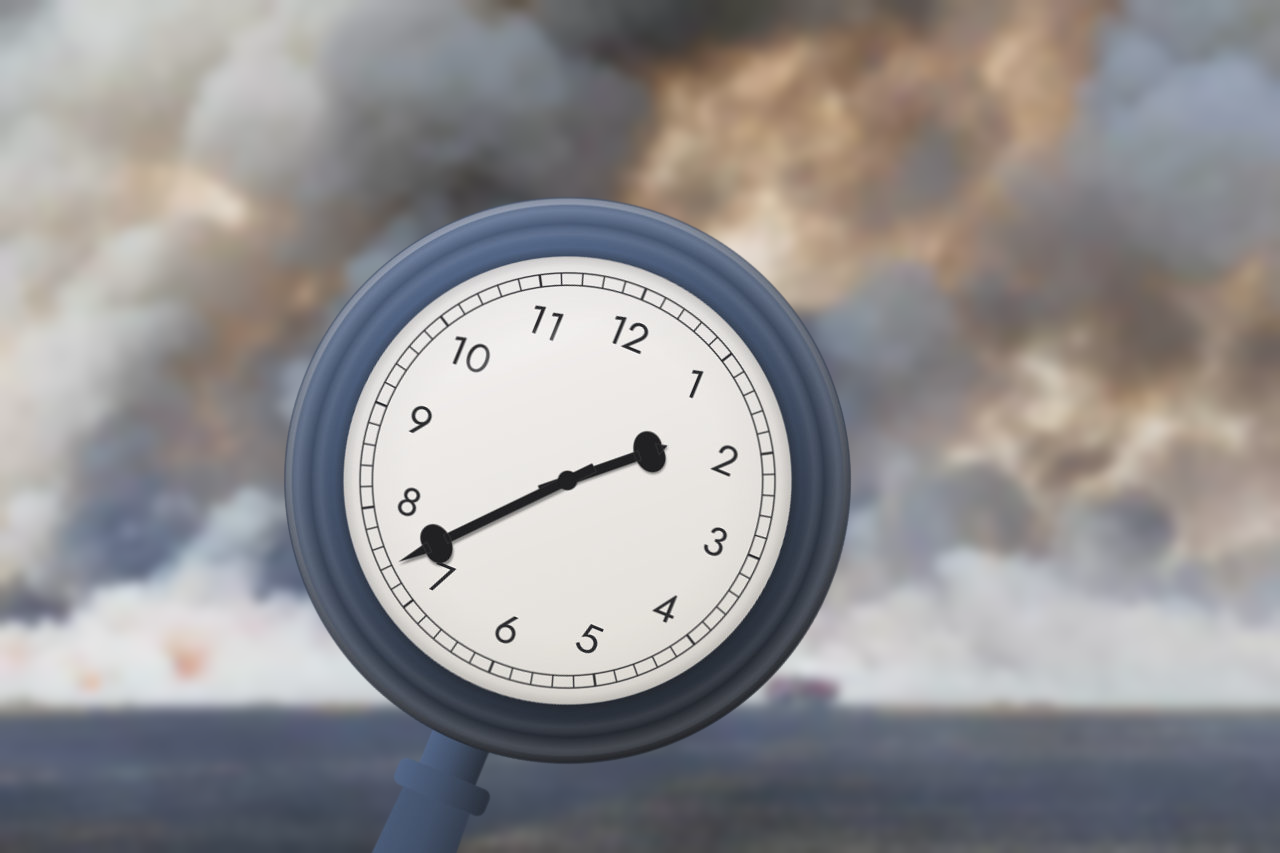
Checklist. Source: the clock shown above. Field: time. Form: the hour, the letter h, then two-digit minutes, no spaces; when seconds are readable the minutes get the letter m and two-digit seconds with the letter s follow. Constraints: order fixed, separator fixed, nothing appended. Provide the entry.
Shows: 1h37
